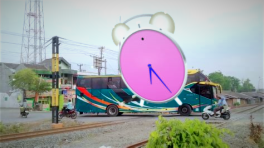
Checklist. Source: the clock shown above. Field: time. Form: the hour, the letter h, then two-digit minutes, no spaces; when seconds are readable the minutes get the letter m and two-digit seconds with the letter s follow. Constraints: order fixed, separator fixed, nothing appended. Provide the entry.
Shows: 6h25
